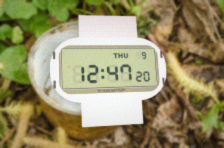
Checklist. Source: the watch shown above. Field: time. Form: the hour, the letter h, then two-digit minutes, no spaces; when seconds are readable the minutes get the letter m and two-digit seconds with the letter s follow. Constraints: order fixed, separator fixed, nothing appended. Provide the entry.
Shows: 12h47m20s
